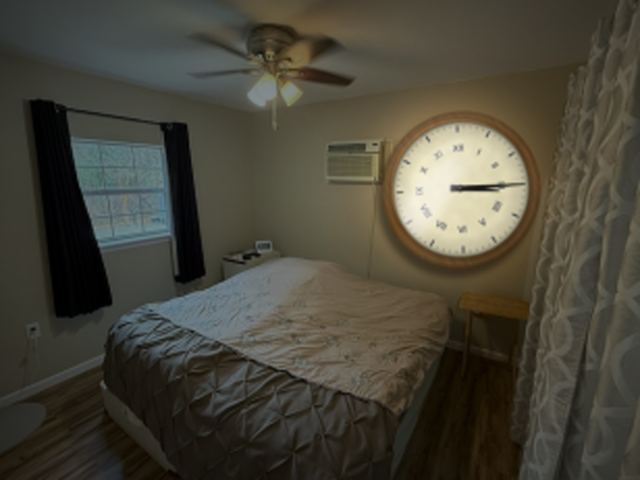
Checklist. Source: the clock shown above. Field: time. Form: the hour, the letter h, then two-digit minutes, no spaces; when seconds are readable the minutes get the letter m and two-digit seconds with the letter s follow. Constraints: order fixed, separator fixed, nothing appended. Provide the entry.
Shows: 3h15
